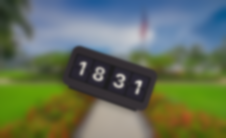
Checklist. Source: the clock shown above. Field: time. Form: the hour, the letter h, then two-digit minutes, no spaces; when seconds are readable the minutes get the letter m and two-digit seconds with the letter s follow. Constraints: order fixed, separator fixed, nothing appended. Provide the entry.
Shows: 18h31
